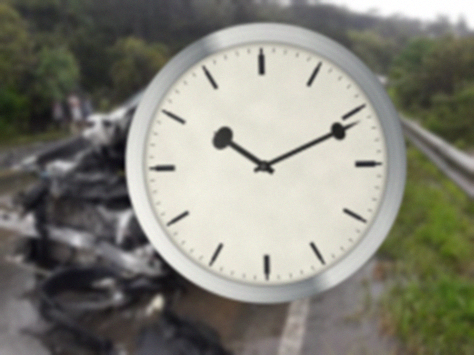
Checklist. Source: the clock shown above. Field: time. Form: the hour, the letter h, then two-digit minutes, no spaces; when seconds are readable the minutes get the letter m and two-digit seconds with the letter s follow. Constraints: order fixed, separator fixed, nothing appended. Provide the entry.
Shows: 10h11
